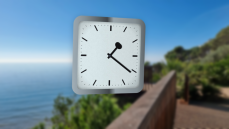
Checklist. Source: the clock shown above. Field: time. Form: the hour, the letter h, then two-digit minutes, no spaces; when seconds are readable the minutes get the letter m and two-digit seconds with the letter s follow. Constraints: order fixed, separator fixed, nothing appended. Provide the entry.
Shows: 1h21
